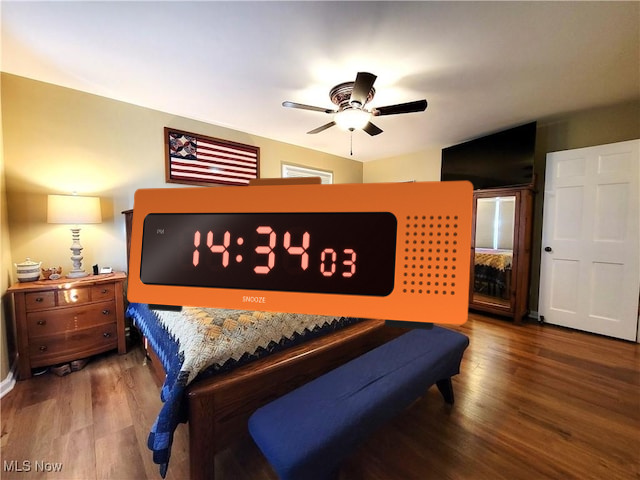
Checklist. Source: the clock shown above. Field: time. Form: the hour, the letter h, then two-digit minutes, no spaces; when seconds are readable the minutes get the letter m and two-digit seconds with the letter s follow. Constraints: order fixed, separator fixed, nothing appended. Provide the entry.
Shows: 14h34m03s
